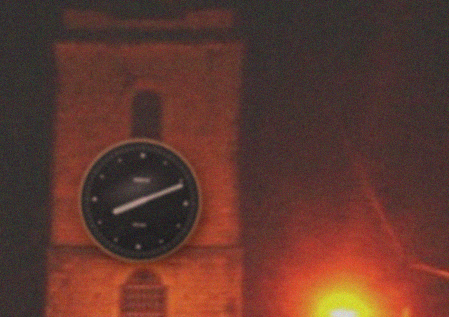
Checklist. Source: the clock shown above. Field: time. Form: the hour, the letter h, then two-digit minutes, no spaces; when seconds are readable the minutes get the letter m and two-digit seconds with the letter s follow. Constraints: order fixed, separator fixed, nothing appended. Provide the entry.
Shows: 8h11
